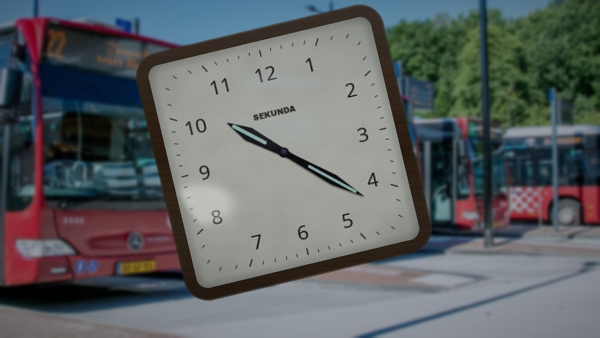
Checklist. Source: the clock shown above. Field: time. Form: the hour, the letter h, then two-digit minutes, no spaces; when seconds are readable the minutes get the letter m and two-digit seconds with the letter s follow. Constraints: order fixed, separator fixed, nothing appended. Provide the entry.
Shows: 10h22
